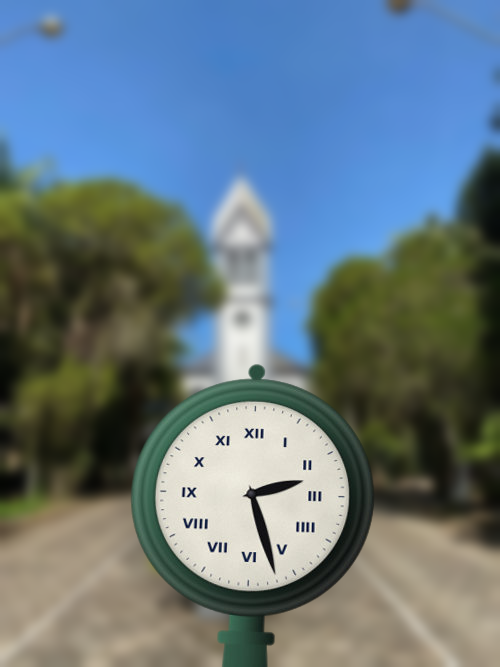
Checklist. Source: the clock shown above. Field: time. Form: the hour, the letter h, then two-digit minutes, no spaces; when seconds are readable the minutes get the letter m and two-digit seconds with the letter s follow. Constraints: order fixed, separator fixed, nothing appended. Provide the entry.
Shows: 2h27
